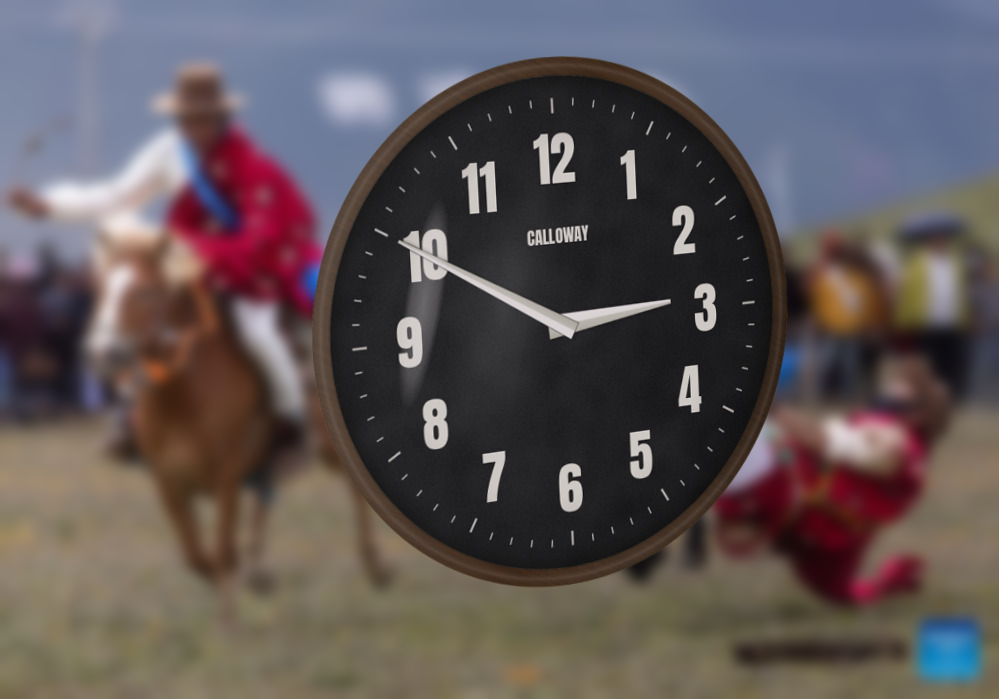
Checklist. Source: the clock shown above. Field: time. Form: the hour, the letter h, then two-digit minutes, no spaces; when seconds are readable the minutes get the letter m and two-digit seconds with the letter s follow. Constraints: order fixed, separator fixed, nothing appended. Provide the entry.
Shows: 2h50
